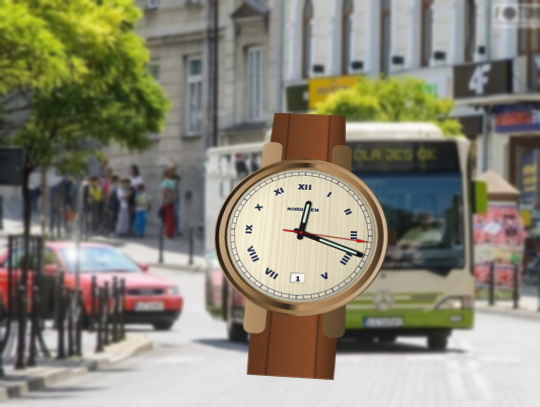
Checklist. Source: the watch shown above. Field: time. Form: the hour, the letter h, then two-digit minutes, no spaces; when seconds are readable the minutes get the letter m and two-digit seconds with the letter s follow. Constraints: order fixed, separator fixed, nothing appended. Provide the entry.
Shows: 12h18m16s
